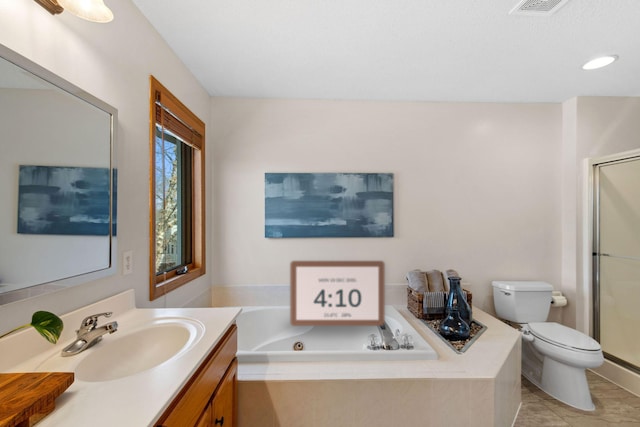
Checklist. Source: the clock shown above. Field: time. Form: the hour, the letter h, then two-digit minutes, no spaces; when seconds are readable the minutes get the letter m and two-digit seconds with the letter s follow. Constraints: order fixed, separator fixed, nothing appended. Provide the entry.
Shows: 4h10
